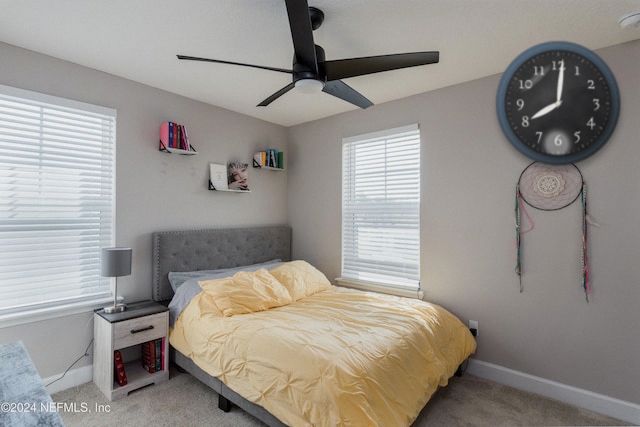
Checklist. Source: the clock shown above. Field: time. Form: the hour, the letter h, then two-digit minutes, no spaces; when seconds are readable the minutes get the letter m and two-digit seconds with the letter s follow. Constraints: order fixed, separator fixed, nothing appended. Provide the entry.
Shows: 8h01
